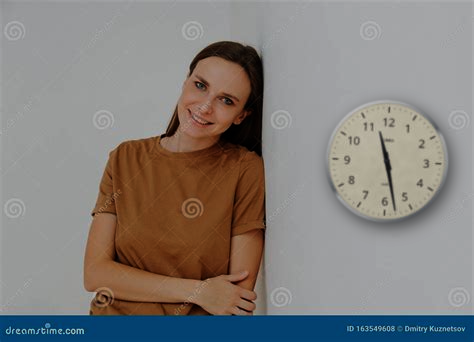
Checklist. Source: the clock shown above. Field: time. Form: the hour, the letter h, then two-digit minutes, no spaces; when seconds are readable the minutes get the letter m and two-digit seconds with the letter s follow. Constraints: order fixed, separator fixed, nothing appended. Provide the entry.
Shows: 11h28
